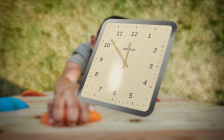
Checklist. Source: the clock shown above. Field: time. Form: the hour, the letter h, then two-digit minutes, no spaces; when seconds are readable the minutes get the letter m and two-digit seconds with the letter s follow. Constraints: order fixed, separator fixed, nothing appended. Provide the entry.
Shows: 11h52
